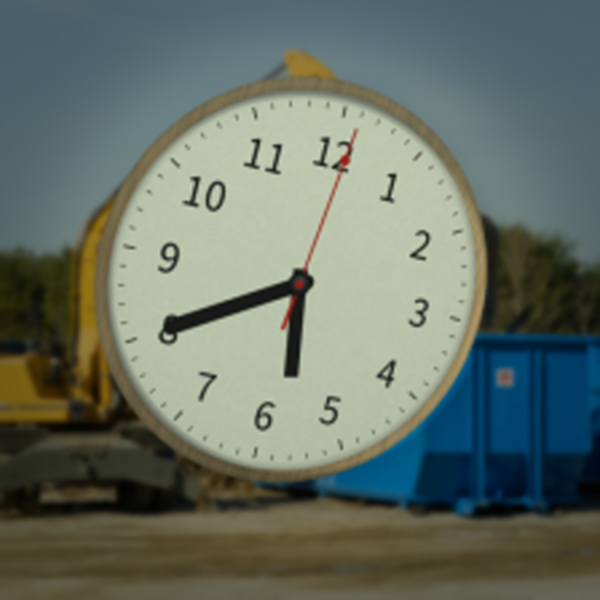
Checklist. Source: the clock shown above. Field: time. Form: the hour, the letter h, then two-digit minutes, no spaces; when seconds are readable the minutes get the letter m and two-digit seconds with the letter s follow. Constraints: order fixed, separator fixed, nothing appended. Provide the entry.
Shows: 5h40m01s
